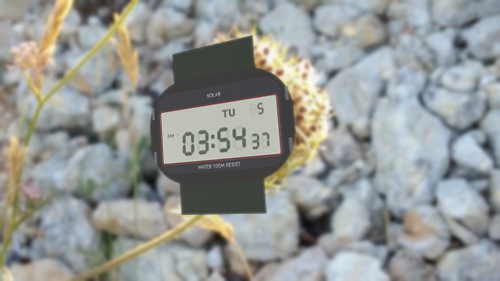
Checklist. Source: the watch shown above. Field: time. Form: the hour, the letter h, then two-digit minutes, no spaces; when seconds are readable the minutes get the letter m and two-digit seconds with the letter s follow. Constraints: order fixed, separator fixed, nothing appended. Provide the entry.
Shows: 3h54m37s
